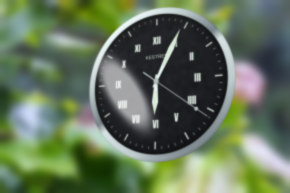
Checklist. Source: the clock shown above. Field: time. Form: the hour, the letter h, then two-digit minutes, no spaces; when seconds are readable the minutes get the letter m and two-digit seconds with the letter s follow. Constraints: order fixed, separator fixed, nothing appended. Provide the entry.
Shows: 6h04m21s
